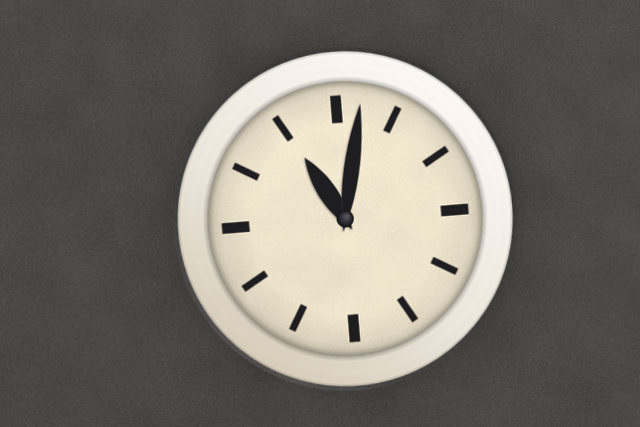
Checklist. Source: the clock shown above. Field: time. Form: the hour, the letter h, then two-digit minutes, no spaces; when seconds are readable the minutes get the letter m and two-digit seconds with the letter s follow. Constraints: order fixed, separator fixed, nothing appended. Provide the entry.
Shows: 11h02
